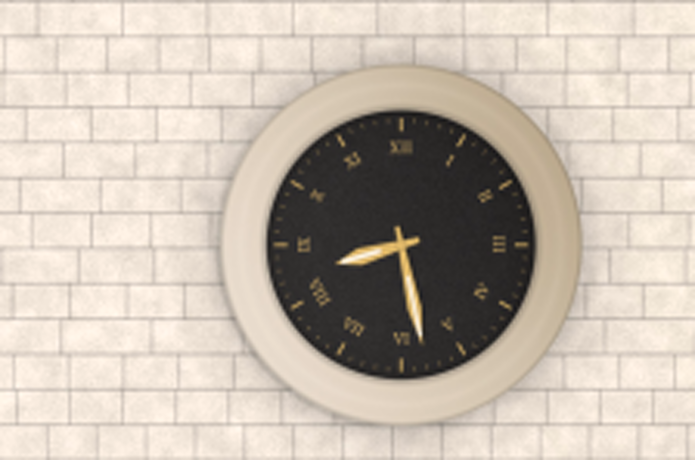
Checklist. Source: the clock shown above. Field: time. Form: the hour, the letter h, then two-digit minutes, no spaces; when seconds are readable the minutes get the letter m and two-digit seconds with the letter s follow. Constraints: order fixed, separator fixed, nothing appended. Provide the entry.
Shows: 8h28
